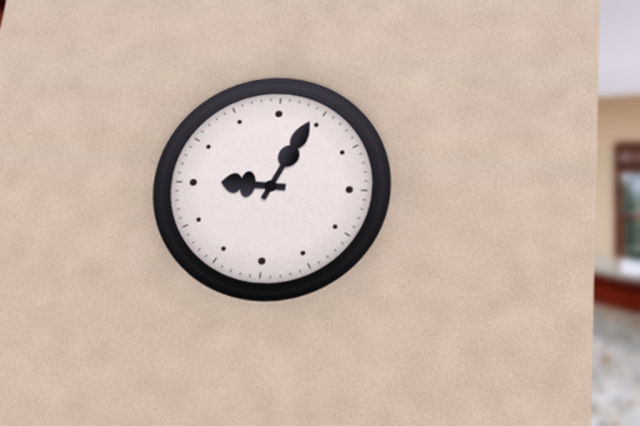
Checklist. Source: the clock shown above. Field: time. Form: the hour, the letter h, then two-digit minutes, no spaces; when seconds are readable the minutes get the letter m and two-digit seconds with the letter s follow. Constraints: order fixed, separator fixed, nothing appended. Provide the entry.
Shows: 9h04
